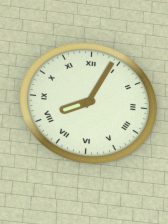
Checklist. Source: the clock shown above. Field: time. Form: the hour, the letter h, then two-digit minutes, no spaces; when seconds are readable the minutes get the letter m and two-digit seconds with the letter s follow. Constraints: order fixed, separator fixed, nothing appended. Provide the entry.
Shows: 8h04
